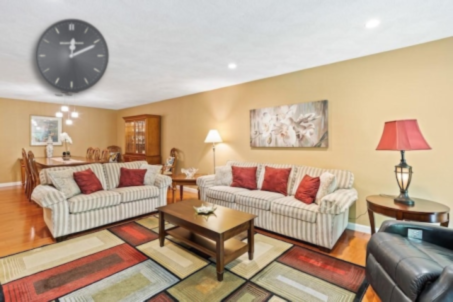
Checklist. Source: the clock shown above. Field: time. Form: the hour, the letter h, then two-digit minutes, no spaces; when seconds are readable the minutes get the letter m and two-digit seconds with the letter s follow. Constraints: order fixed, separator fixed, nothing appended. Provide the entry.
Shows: 12h11
